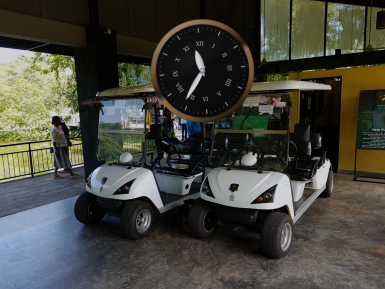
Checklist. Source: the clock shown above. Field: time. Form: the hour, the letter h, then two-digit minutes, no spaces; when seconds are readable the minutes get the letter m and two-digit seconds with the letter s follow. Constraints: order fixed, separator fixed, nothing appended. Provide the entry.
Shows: 11h36
